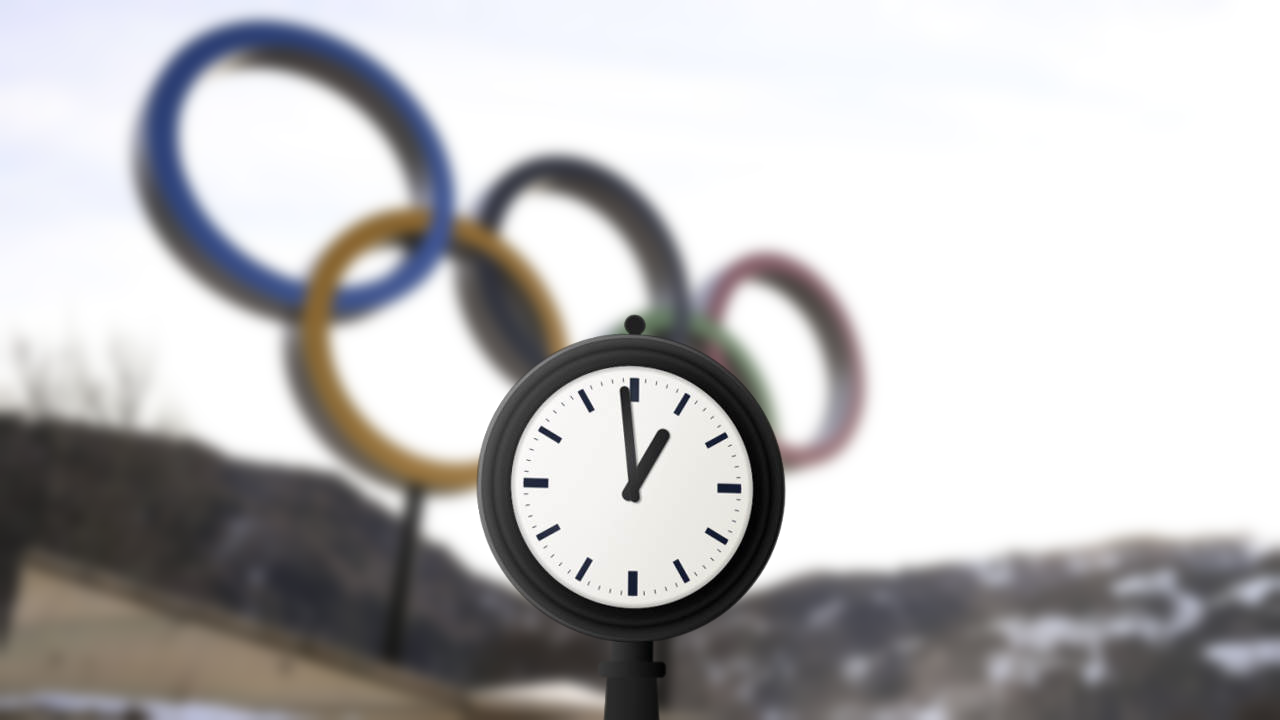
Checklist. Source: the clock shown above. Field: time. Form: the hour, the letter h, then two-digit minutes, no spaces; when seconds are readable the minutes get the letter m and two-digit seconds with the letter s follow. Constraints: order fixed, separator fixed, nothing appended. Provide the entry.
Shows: 12h59
